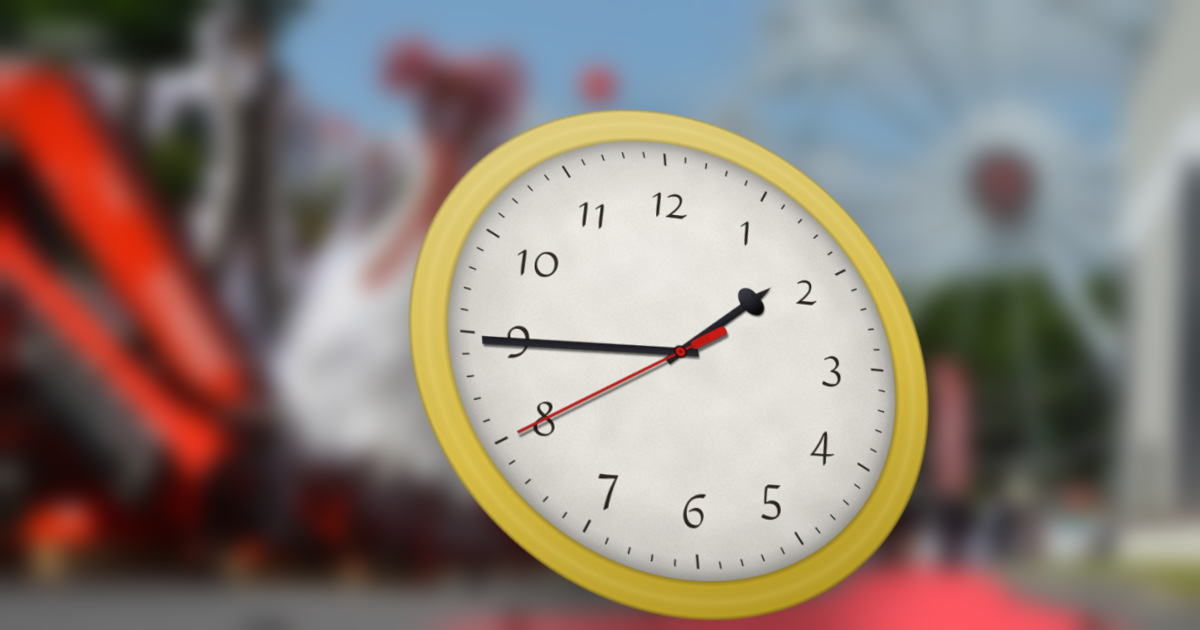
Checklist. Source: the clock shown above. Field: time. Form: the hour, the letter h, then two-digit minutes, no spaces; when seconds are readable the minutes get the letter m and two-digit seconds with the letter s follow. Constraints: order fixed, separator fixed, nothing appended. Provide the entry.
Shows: 1h44m40s
